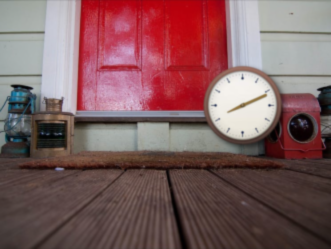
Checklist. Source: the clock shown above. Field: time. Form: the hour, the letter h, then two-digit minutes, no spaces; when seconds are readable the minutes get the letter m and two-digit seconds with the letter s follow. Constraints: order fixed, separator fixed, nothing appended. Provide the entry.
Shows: 8h11
